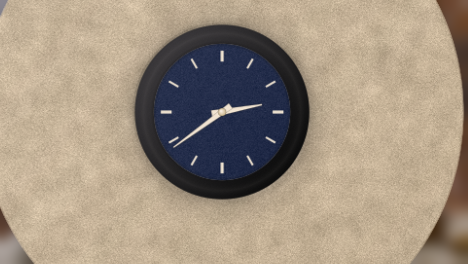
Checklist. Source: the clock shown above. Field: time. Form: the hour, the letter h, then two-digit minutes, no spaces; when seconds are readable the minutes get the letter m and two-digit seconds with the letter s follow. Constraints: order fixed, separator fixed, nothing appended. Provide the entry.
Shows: 2h39
